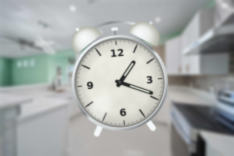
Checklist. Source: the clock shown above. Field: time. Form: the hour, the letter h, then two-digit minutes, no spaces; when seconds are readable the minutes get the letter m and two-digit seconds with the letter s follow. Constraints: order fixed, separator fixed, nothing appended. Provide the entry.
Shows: 1h19
